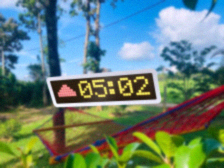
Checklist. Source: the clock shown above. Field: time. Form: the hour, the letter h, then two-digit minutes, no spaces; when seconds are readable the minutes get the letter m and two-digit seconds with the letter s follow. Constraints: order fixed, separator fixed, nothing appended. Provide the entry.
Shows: 5h02
